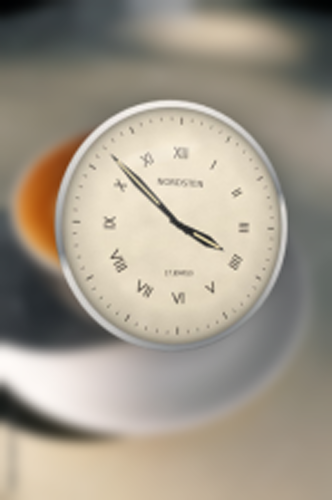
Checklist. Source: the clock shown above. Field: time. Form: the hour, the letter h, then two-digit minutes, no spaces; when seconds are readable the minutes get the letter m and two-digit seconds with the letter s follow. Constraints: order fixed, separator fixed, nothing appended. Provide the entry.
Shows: 3h52
